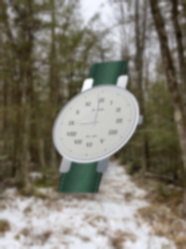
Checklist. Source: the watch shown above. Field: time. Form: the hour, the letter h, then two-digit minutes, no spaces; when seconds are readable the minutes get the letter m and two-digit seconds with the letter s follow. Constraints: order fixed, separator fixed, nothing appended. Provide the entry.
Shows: 8h59
